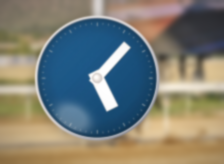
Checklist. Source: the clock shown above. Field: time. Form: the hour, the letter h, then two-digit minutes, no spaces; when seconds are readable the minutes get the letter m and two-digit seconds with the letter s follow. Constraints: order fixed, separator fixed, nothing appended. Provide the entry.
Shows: 5h07
